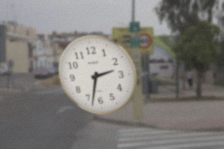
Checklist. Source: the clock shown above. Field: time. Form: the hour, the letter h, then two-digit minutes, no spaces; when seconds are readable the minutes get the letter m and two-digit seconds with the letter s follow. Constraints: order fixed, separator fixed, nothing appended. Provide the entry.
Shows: 2h33
